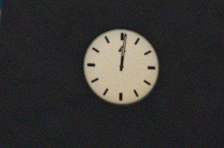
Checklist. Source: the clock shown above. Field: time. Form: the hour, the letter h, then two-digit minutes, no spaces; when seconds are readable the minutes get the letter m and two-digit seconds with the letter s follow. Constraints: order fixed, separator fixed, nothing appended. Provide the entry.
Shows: 12h01
